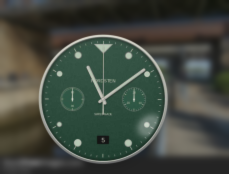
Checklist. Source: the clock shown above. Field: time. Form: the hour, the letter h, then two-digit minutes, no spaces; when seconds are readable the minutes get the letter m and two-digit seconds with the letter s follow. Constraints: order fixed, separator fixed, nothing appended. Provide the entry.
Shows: 11h09
